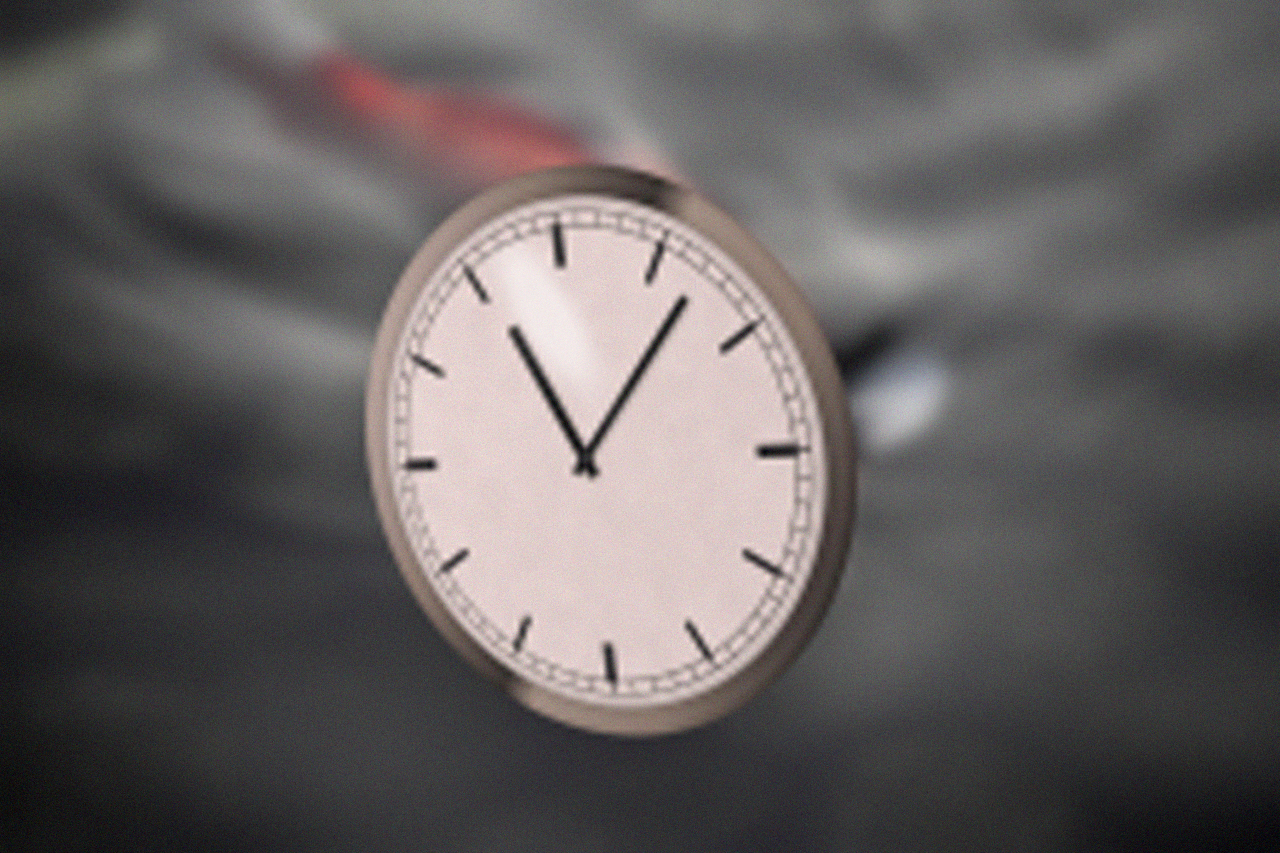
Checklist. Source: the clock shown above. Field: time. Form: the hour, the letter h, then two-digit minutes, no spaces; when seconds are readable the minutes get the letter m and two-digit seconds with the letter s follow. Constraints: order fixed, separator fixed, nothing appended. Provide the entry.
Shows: 11h07
